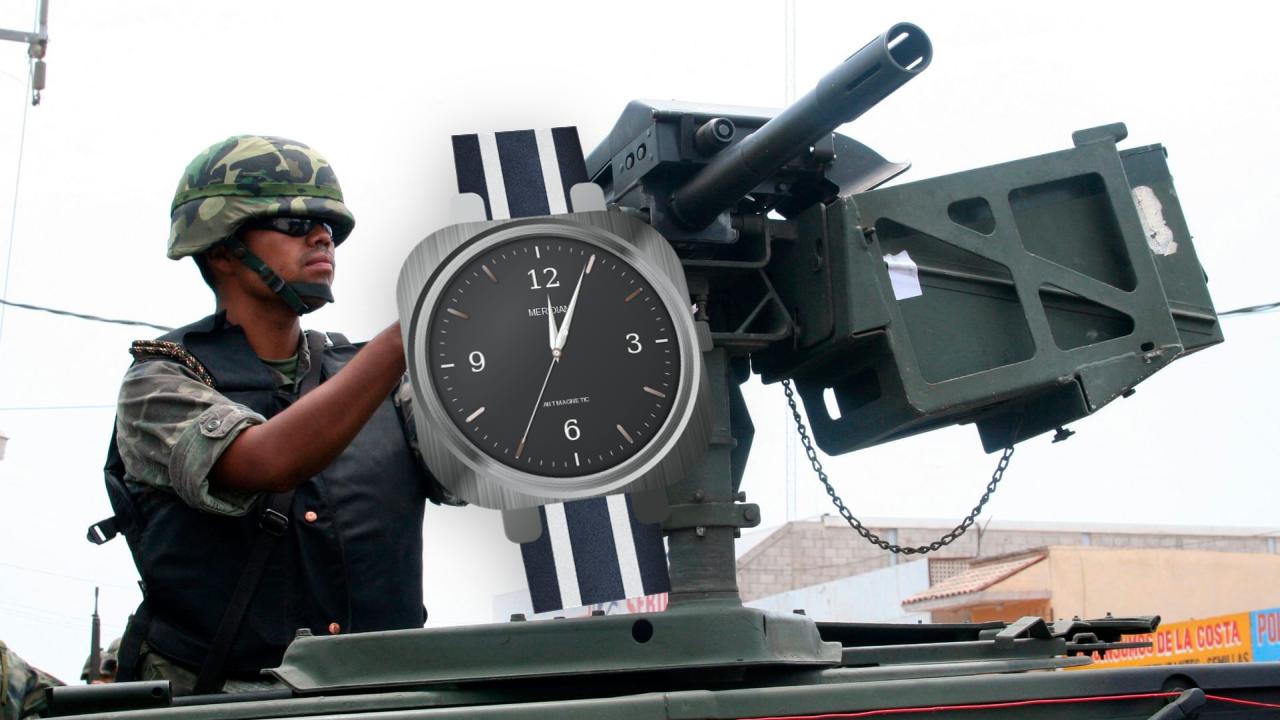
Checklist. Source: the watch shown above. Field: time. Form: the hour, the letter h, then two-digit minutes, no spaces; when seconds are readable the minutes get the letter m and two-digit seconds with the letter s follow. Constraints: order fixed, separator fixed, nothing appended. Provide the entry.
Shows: 12h04m35s
